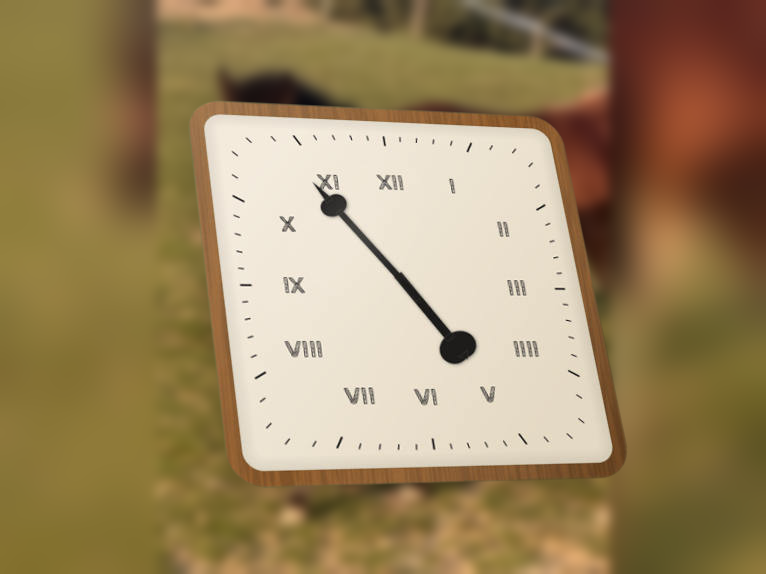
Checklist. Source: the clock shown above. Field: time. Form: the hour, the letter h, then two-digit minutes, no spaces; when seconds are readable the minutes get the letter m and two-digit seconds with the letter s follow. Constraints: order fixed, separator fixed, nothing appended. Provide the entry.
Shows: 4h54
